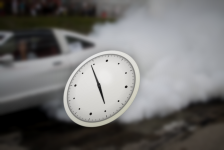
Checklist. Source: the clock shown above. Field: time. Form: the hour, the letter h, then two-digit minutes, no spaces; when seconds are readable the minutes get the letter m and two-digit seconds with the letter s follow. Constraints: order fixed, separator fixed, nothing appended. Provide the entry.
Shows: 4h54
